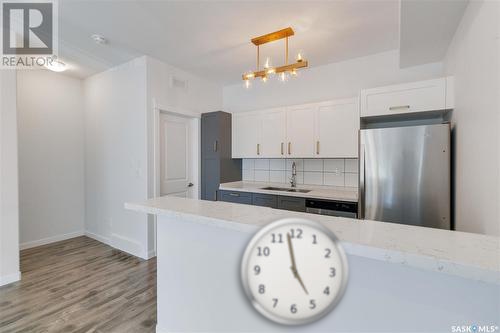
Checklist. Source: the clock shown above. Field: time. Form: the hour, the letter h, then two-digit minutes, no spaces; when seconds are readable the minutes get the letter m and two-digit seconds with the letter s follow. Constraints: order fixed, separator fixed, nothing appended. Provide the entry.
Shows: 4h58
